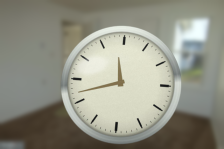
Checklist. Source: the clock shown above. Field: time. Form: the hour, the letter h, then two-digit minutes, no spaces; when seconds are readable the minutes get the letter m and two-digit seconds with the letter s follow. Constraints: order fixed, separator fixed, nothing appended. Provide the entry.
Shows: 11h42
